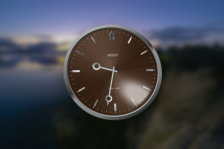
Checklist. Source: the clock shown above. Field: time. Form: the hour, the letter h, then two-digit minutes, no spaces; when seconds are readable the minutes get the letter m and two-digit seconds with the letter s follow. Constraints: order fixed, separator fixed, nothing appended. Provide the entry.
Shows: 9h32
